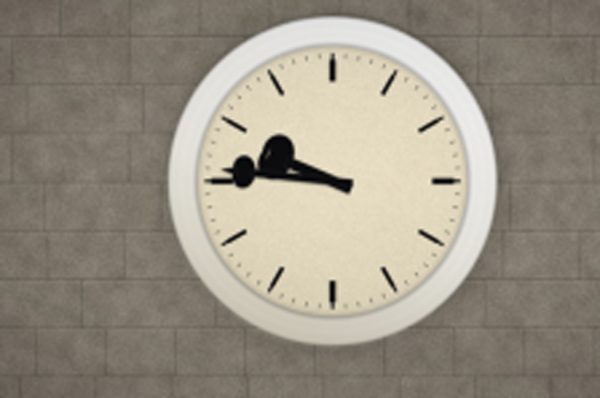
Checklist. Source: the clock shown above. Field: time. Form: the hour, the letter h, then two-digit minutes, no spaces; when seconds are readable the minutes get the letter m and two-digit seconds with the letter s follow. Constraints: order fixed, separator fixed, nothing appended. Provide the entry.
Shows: 9h46
